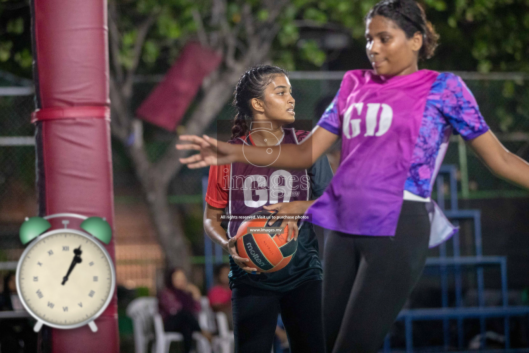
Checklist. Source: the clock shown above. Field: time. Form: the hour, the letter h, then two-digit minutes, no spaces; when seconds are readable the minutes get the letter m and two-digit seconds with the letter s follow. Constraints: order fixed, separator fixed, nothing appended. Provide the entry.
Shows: 1h04
